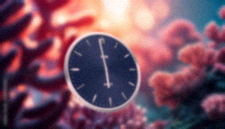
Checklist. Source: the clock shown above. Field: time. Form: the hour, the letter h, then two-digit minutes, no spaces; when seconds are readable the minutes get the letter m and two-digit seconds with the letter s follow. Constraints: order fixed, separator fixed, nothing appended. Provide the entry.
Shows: 5h59
